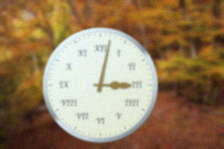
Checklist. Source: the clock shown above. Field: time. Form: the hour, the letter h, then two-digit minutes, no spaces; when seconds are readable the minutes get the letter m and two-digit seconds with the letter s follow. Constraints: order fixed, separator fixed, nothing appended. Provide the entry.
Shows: 3h02
